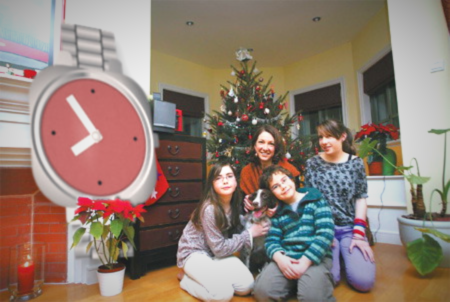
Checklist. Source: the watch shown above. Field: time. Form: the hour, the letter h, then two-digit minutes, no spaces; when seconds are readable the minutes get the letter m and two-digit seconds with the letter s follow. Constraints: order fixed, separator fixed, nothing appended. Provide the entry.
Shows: 7h54
